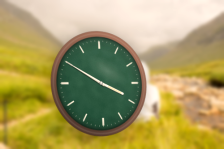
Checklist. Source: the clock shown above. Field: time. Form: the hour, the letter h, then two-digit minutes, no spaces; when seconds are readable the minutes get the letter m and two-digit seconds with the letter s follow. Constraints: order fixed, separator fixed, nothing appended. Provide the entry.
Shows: 3h50
